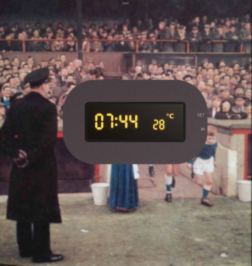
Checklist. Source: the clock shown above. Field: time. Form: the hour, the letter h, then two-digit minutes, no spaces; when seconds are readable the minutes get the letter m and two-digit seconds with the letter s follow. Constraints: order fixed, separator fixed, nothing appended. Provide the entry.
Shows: 7h44
